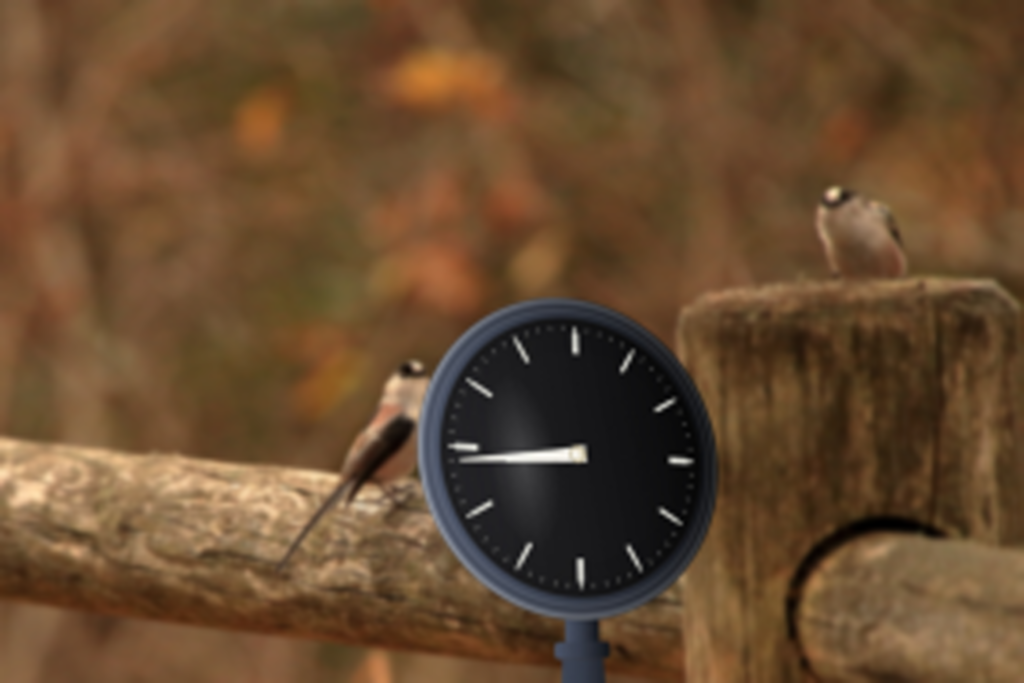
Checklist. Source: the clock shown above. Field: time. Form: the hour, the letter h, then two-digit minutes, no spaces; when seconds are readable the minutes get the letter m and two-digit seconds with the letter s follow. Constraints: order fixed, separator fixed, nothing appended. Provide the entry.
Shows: 8h44
